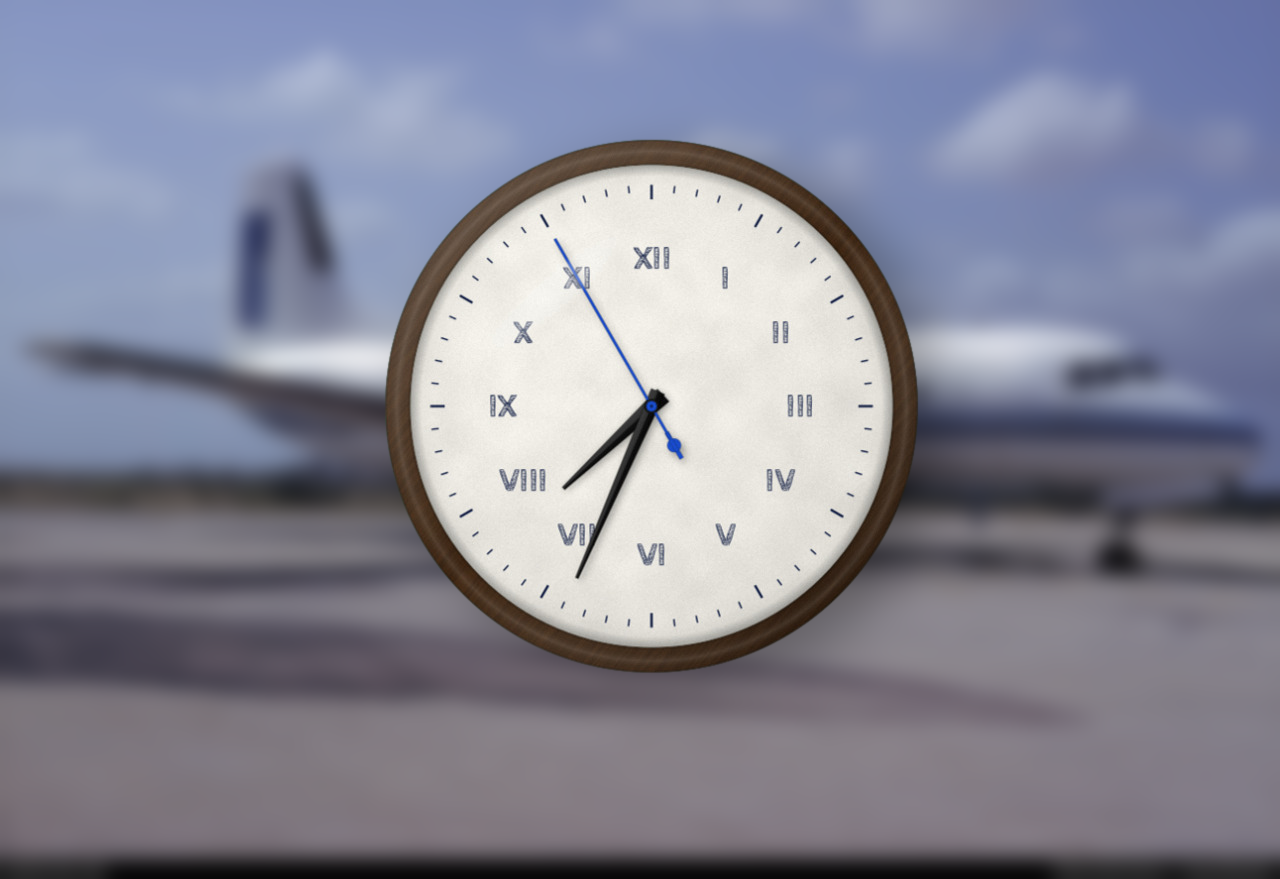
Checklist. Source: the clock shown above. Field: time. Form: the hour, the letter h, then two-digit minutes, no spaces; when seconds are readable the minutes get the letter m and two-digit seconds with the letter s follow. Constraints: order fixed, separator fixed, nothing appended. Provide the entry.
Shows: 7h33m55s
